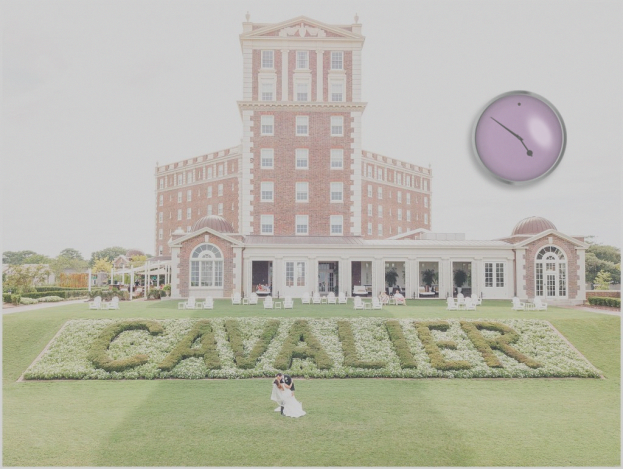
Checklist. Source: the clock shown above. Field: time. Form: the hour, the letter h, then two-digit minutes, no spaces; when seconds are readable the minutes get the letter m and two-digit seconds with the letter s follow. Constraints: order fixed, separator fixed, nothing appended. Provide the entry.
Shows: 4h51
